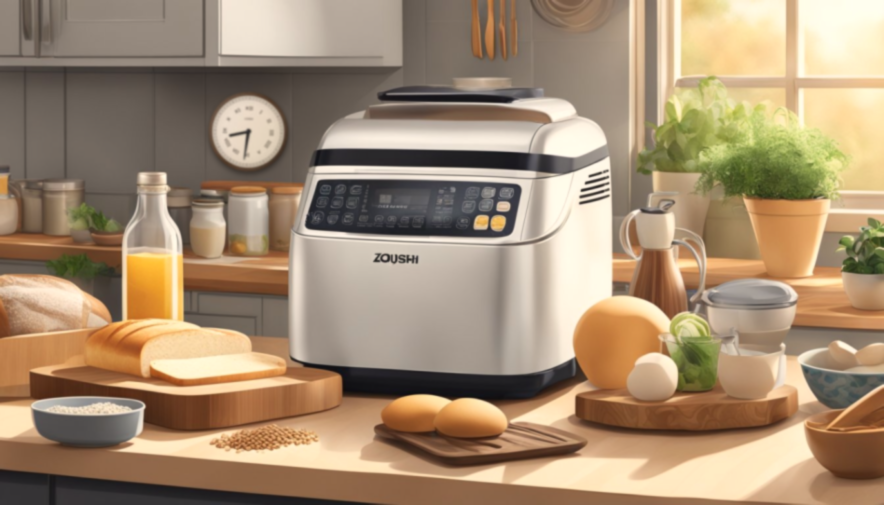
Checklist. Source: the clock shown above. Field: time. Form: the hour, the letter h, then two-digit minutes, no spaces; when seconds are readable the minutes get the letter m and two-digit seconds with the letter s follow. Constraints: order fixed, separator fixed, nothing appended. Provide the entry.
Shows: 8h31
